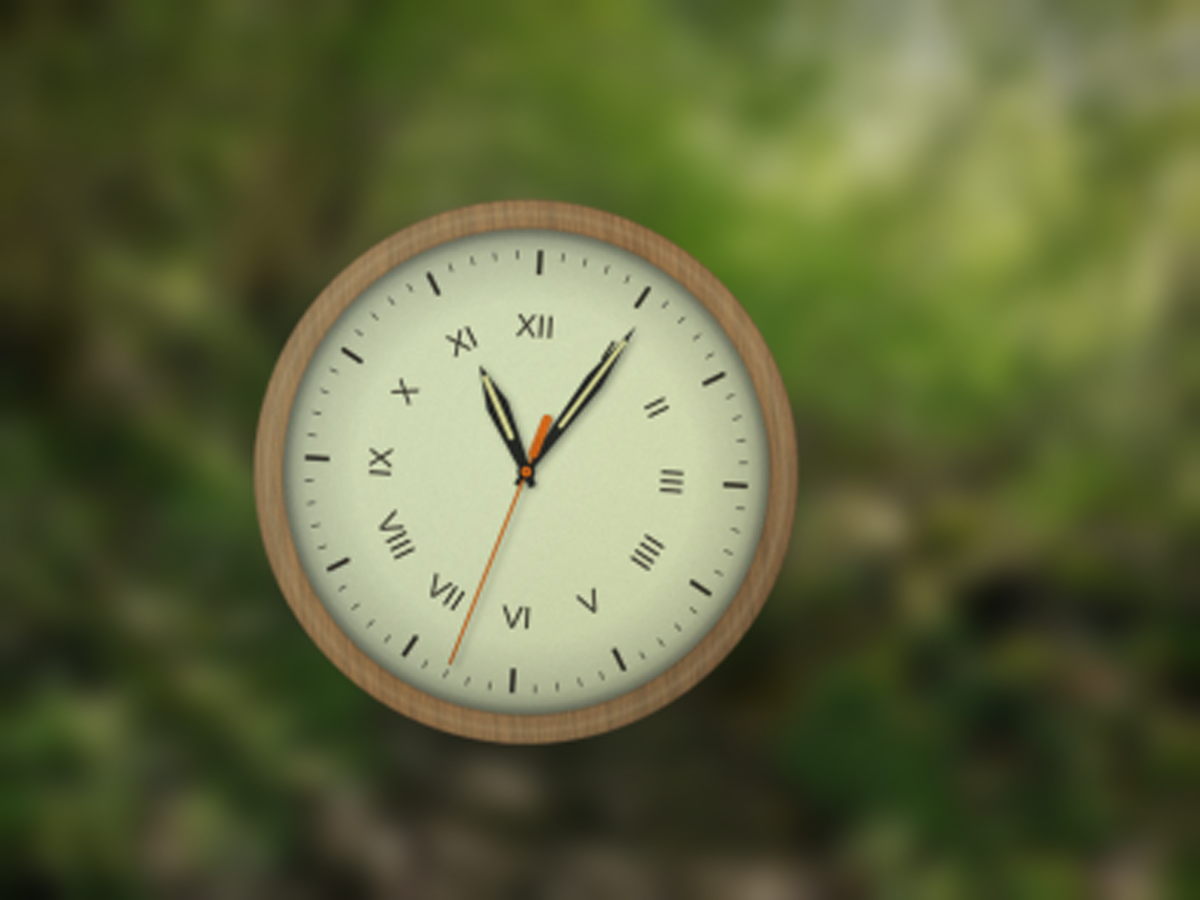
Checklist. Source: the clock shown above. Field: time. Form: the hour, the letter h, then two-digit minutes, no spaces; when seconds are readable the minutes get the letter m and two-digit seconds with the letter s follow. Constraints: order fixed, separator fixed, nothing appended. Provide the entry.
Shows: 11h05m33s
